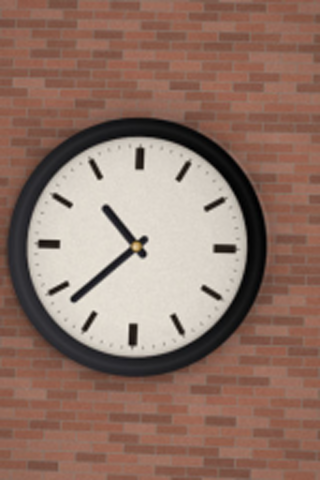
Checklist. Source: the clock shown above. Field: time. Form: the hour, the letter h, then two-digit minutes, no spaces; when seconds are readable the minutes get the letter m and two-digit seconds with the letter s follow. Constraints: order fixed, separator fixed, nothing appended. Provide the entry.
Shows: 10h38
